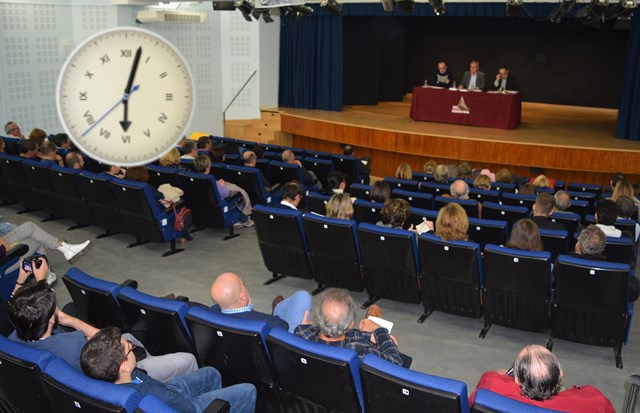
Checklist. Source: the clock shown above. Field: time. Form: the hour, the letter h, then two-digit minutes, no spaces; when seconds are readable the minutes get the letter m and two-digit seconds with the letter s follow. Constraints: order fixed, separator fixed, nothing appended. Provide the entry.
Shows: 6h02m38s
